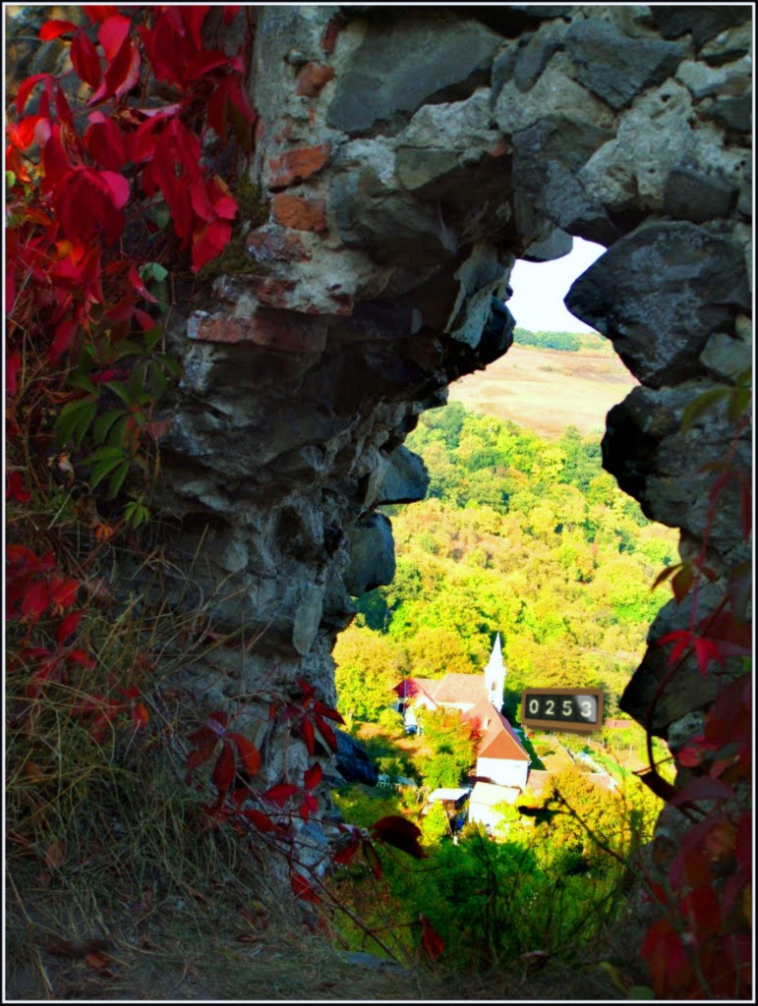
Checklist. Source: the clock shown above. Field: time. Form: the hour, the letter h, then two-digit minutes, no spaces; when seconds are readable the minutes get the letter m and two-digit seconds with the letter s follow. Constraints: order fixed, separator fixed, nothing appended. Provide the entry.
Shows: 2h53
